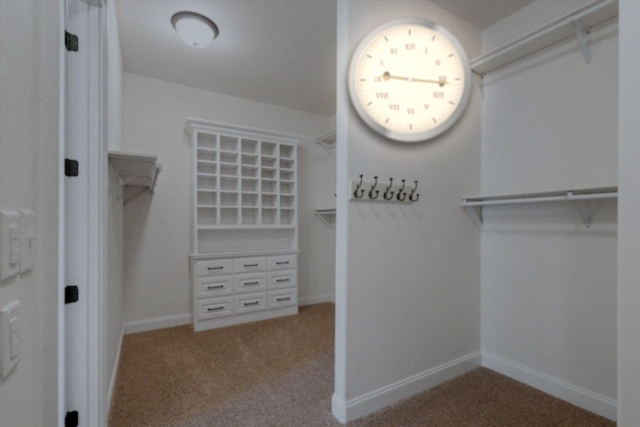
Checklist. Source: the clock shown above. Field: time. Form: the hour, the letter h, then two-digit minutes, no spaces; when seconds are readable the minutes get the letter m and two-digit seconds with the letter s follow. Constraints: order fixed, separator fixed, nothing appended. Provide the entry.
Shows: 9h16
